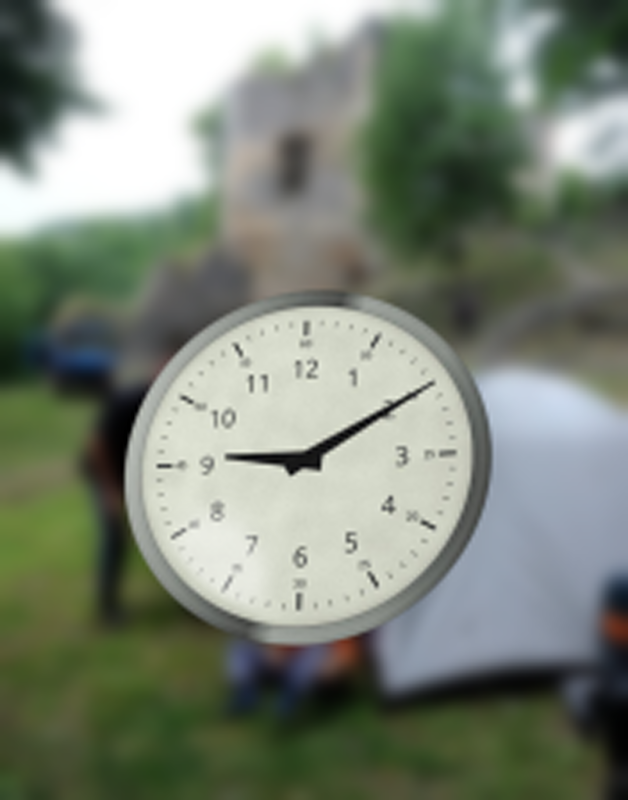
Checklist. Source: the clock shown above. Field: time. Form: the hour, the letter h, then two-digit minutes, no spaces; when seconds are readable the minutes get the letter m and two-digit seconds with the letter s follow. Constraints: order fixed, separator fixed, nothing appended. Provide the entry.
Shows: 9h10
